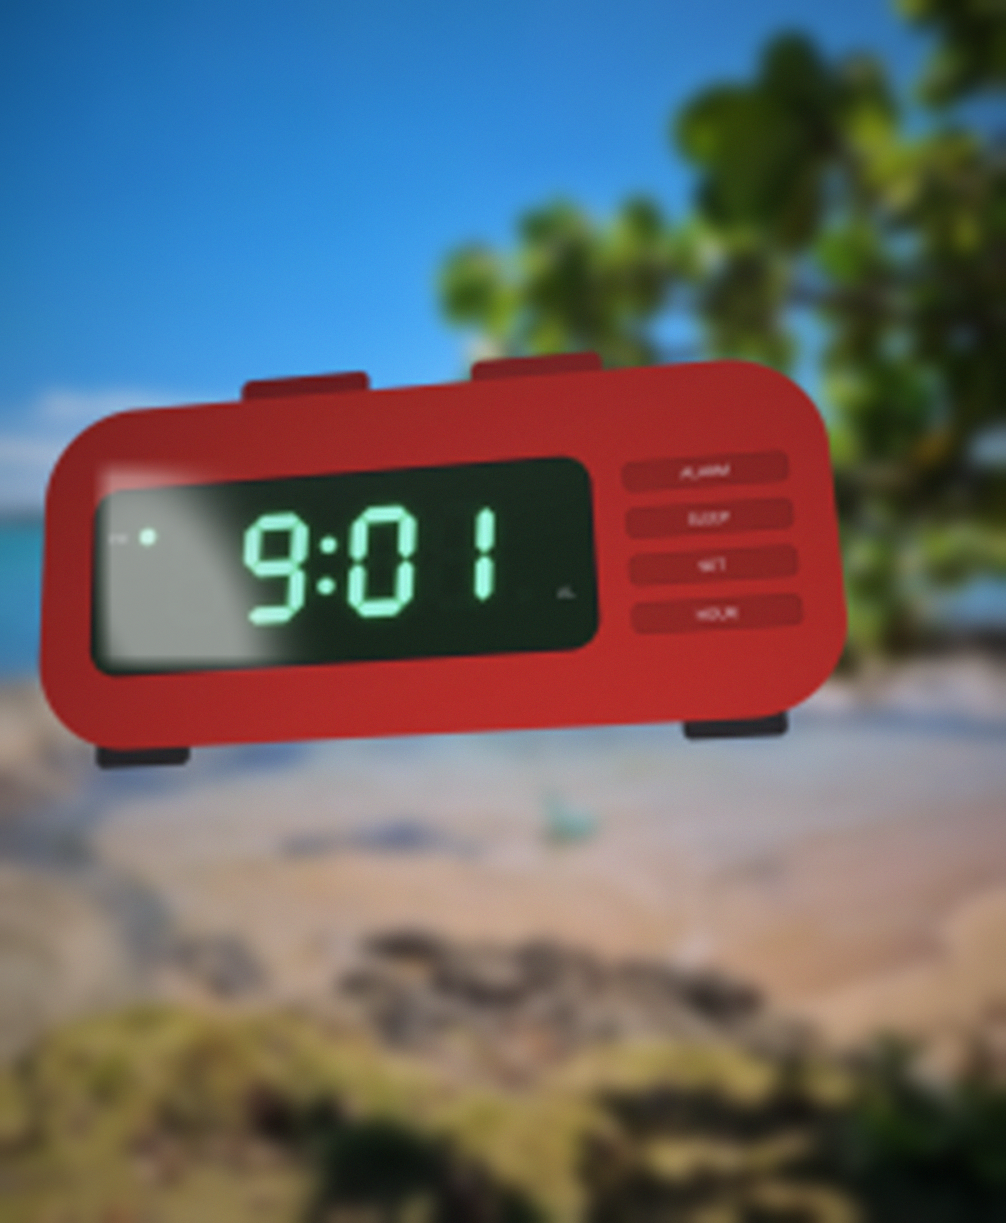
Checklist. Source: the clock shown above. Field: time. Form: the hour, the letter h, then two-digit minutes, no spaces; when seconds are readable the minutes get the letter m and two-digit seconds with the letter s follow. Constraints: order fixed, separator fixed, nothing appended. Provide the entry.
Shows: 9h01
